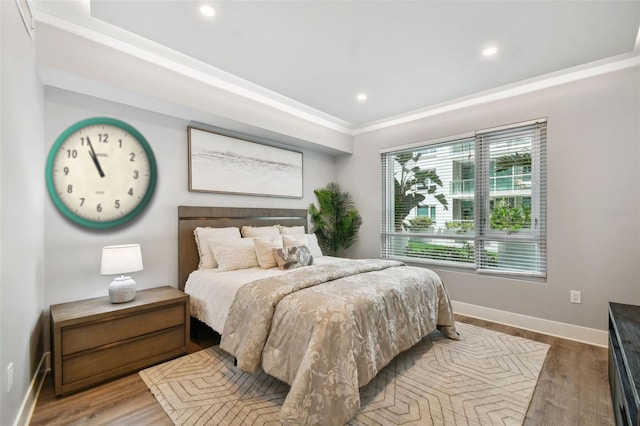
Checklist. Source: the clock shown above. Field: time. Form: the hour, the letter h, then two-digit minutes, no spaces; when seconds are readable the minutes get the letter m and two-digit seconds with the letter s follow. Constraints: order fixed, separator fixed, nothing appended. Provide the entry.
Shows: 10h56
